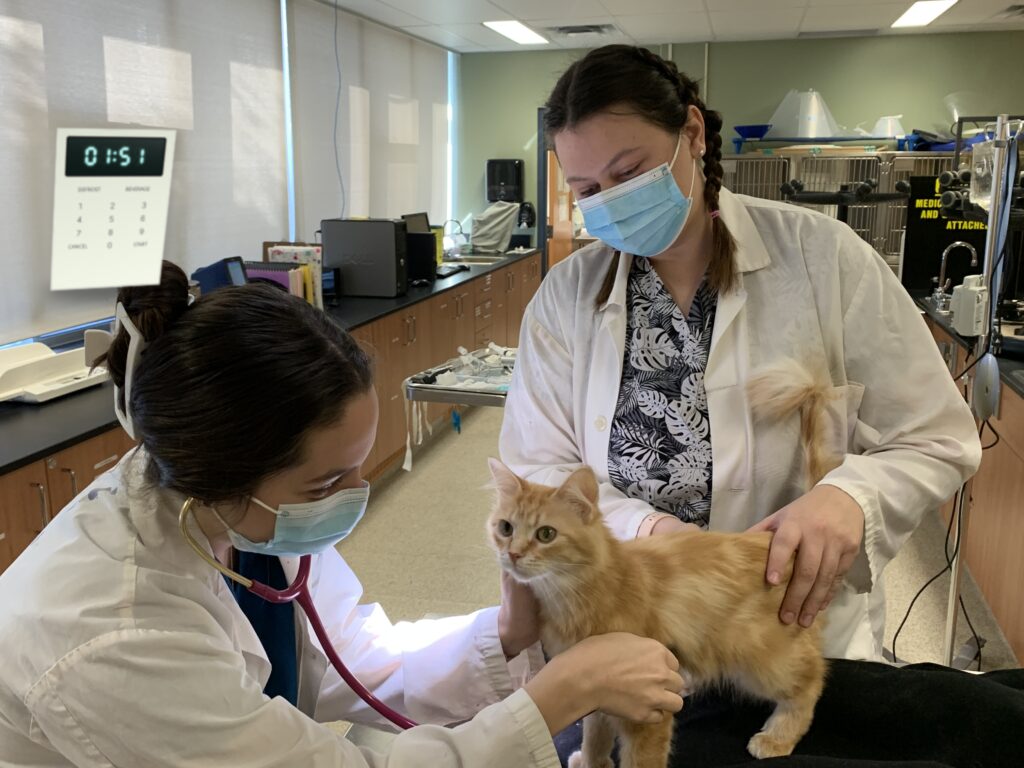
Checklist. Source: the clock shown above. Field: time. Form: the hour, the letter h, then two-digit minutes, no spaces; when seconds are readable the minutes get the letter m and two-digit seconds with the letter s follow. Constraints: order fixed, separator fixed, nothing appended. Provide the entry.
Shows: 1h51
